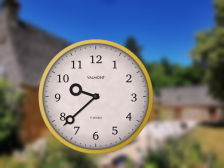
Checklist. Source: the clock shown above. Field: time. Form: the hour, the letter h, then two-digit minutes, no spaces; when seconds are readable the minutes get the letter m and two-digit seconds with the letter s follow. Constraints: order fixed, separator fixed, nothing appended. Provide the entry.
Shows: 9h38
